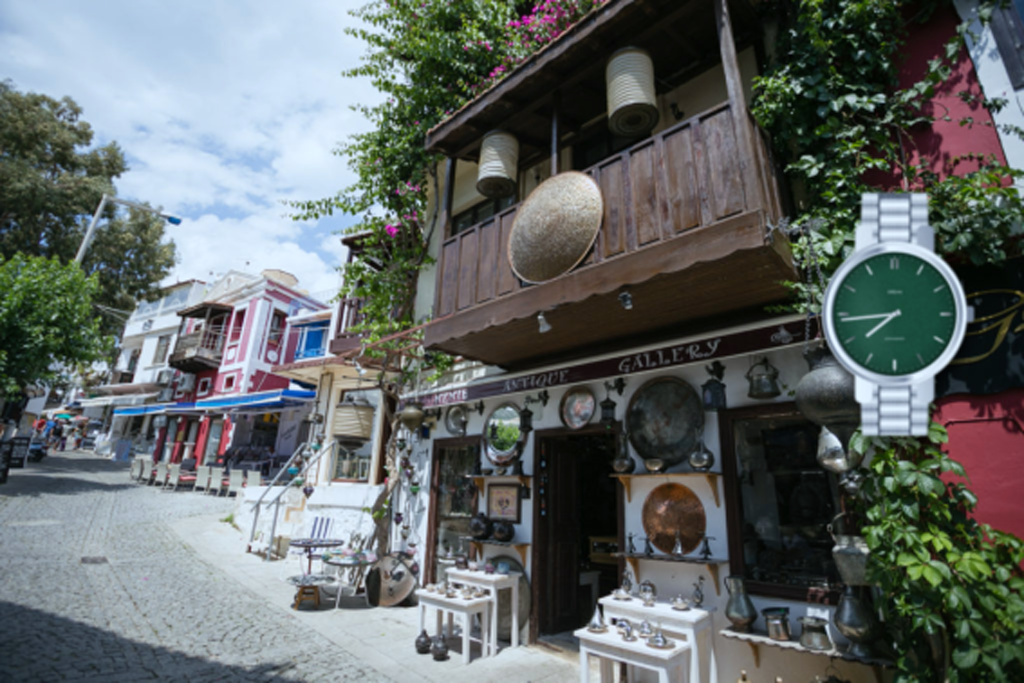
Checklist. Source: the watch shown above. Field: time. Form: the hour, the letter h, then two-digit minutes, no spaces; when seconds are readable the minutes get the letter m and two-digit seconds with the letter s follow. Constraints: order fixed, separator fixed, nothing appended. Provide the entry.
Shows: 7h44
